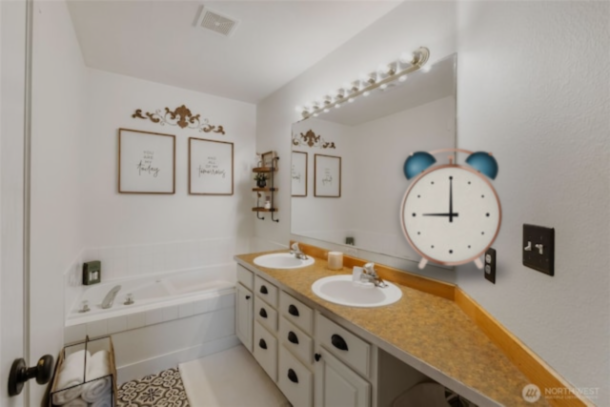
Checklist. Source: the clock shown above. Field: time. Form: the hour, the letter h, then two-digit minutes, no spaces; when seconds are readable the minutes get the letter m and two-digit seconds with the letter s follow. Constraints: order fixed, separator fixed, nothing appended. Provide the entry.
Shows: 9h00
